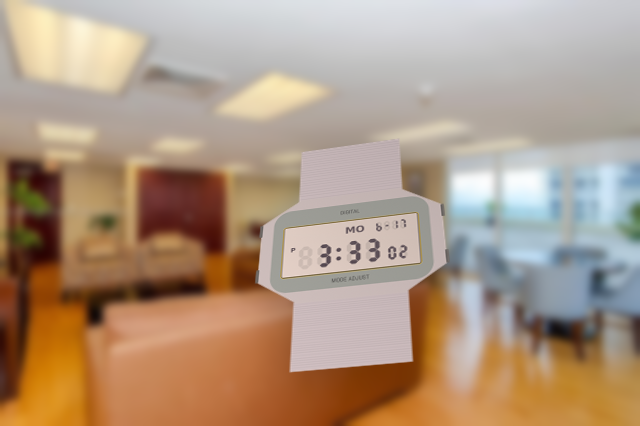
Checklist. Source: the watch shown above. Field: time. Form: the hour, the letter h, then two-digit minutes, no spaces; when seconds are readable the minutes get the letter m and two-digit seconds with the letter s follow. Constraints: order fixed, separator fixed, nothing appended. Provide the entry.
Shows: 3h33m02s
